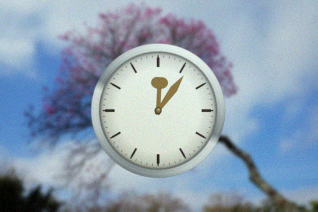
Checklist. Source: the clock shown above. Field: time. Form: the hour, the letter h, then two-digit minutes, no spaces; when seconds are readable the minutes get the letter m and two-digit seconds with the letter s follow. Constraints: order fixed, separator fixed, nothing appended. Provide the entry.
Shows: 12h06
